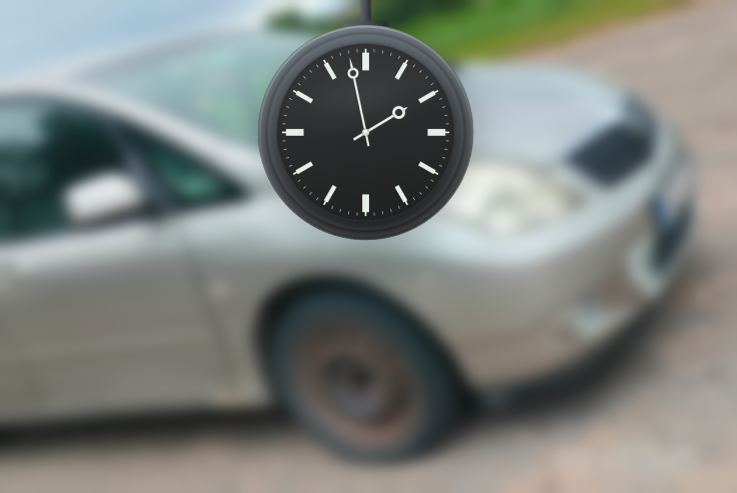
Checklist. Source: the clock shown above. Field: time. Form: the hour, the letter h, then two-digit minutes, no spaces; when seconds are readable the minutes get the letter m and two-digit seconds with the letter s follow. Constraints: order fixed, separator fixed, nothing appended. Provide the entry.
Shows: 1h58
